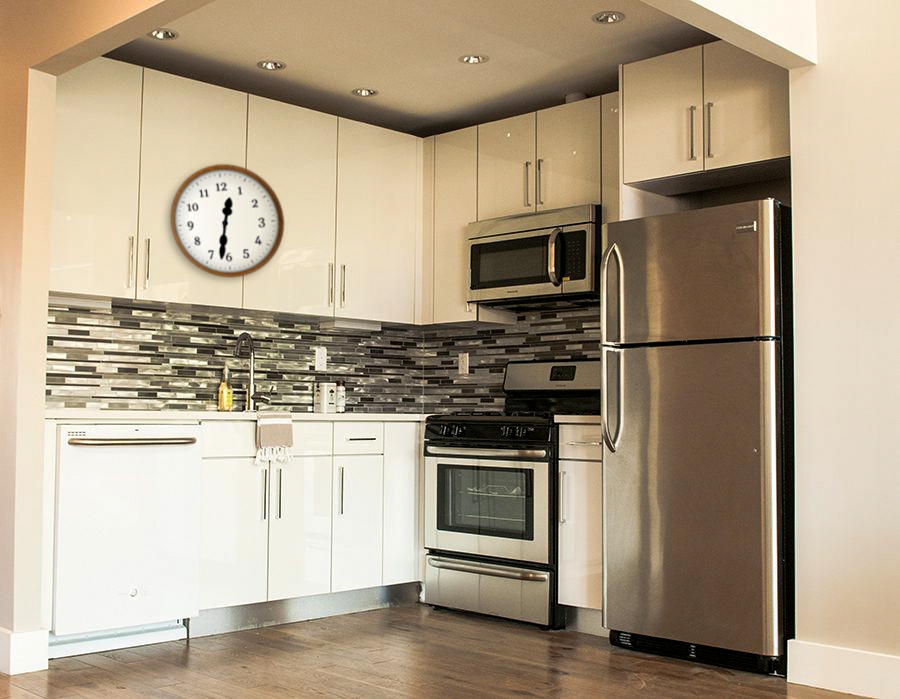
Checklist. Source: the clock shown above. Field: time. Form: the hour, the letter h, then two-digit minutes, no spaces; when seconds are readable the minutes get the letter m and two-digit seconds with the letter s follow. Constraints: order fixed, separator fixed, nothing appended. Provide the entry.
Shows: 12h32
